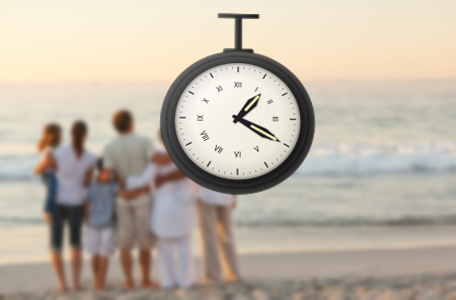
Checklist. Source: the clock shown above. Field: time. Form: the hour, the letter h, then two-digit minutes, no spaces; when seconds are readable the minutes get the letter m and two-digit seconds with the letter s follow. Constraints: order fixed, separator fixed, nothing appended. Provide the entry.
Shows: 1h20
